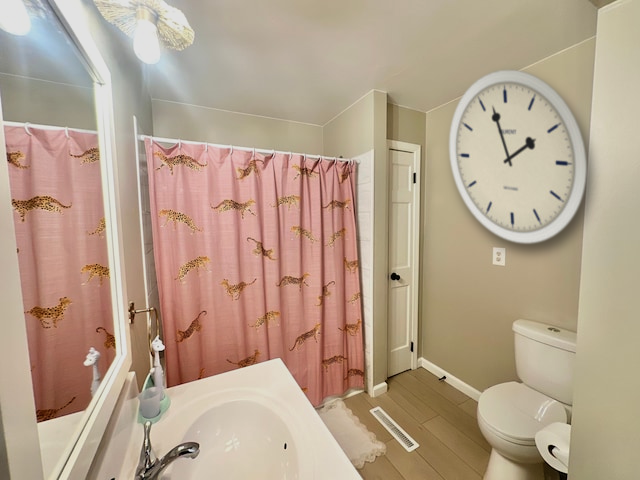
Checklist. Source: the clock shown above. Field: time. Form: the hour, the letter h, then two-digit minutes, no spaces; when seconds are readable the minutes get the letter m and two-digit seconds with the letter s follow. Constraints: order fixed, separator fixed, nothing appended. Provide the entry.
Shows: 1h57
